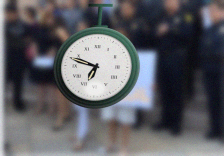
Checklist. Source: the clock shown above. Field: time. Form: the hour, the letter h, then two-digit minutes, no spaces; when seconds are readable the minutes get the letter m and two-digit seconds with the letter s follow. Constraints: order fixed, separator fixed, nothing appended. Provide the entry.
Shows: 6h48
